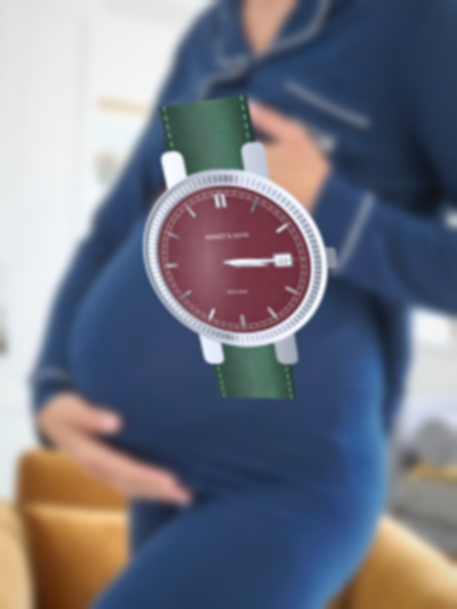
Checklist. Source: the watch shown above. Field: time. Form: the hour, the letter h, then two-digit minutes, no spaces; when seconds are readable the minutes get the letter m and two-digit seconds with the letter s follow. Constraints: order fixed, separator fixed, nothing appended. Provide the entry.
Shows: 3h15
